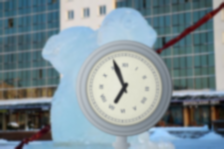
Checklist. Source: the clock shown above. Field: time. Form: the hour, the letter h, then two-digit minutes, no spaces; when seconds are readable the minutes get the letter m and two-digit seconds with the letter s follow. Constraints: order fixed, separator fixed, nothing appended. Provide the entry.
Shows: 6h56
